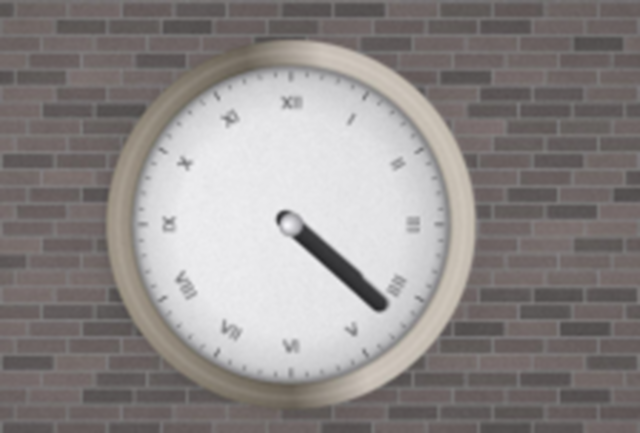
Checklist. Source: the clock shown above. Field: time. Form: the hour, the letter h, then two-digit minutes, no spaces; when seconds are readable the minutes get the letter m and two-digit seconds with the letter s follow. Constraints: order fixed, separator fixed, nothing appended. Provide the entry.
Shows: 4h22
